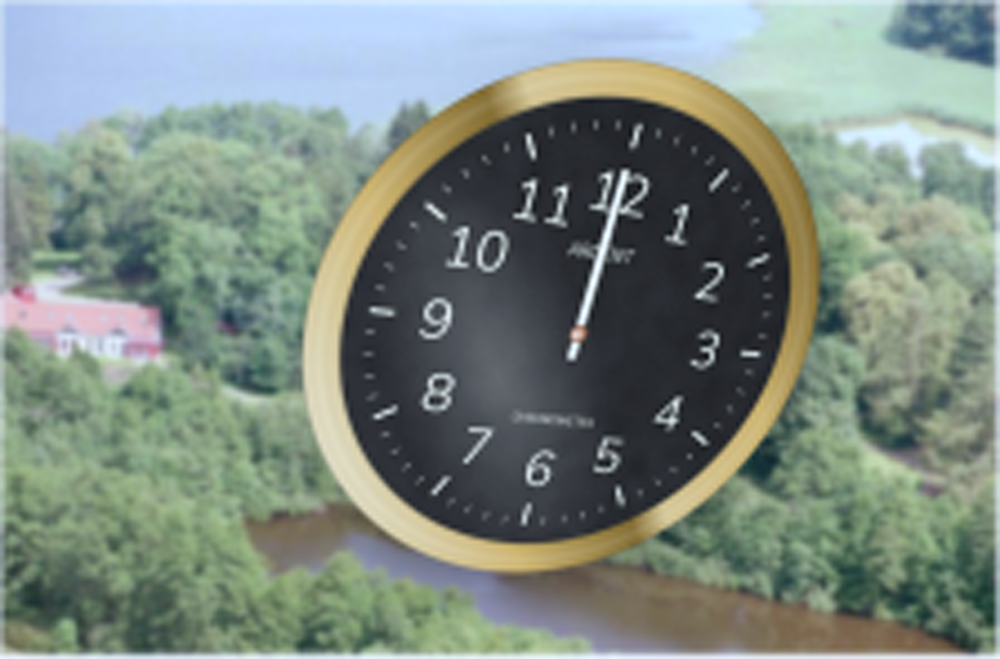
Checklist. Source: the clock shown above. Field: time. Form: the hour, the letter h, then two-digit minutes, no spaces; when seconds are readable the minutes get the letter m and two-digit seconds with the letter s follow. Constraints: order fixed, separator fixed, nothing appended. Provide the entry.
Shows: 12h00
